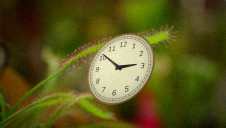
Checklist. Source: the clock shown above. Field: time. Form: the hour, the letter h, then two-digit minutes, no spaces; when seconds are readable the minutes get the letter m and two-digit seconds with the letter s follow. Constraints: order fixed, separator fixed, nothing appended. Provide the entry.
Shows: 2h51
